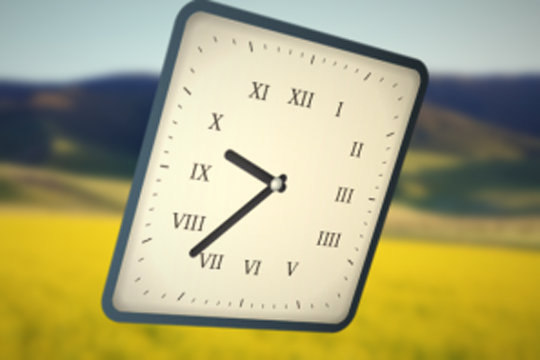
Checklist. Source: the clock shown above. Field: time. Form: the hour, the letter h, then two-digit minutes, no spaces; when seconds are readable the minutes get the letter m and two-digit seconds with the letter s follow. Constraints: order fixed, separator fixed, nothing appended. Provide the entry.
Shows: 9h37
